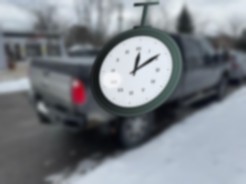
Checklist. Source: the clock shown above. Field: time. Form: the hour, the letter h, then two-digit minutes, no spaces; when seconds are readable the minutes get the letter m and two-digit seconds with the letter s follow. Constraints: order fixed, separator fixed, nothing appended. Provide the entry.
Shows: 12h09
